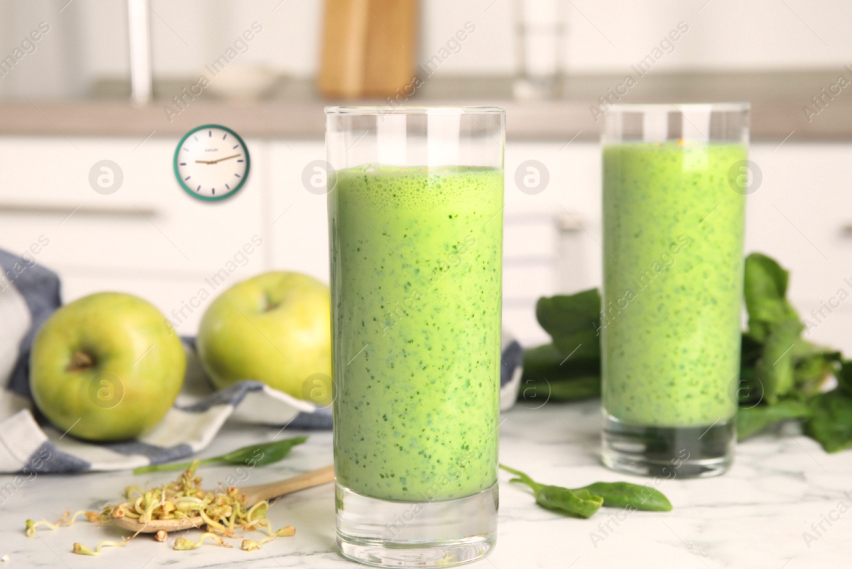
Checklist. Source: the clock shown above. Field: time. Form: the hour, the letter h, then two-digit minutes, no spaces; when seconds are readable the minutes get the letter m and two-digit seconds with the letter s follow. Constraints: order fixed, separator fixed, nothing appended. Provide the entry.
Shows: 9h13
